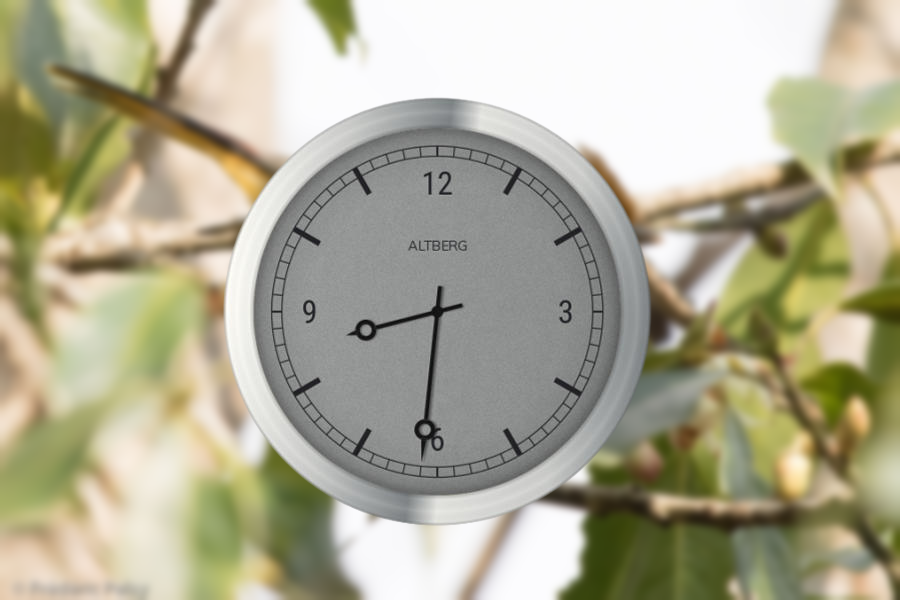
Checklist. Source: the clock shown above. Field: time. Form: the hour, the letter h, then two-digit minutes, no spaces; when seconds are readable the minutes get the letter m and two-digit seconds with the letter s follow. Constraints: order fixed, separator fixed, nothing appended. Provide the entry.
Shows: 8h31
